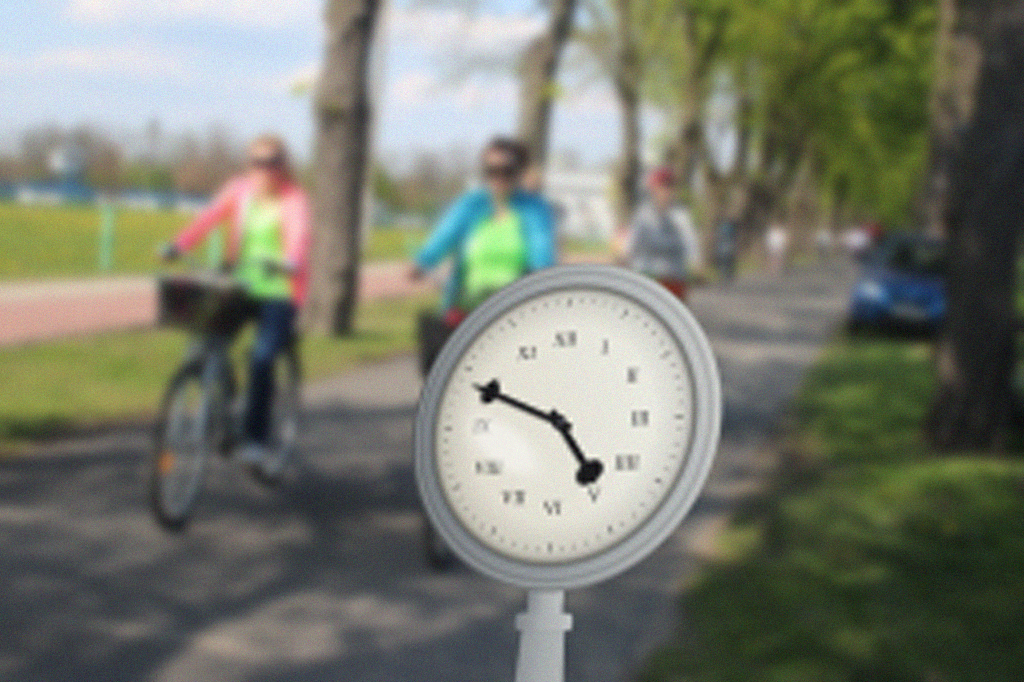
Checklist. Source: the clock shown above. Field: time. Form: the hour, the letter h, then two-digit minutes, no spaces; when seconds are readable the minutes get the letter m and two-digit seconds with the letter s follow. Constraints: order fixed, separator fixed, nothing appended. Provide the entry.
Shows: 4h49
